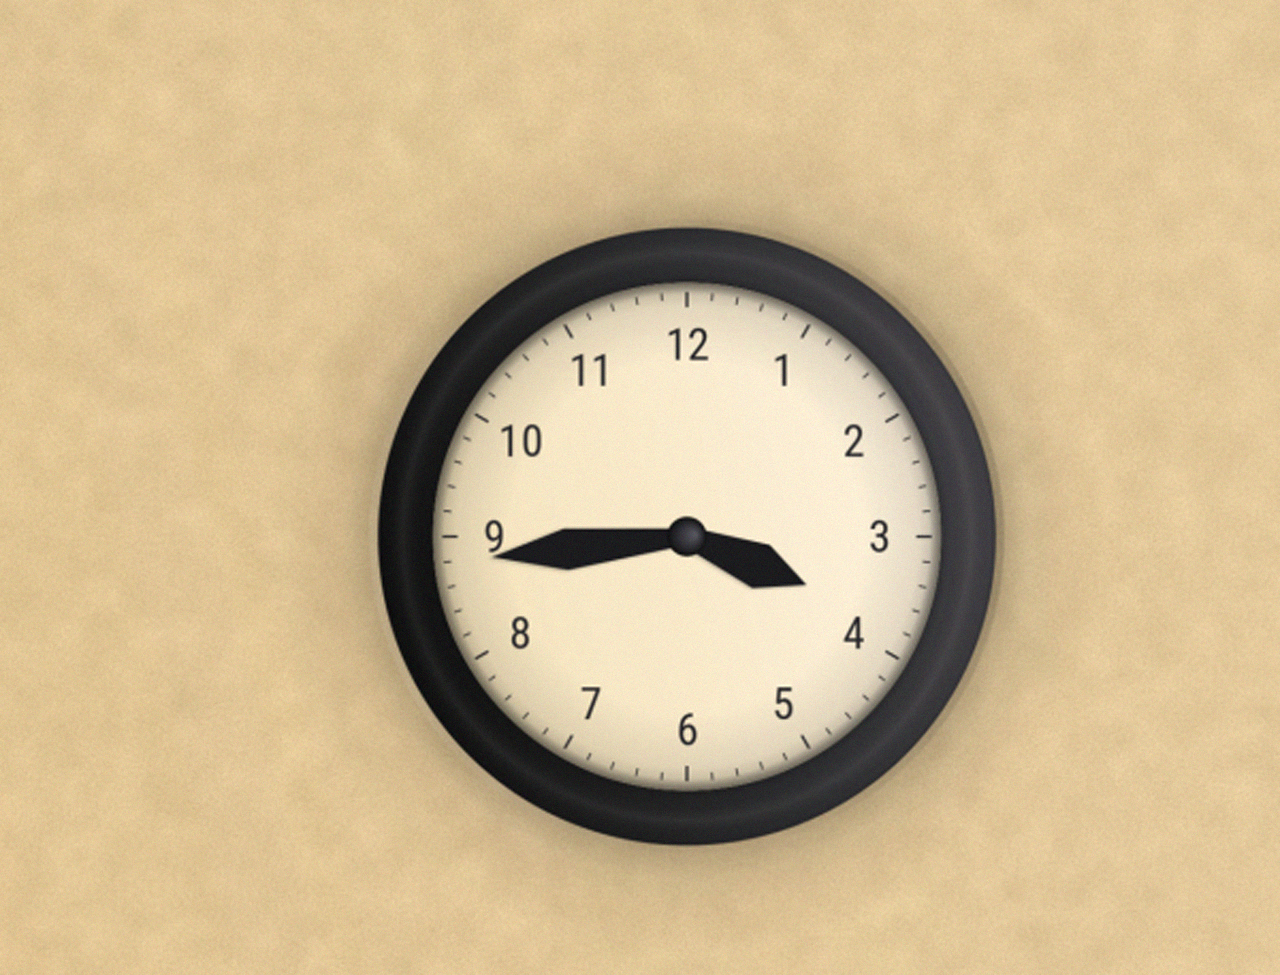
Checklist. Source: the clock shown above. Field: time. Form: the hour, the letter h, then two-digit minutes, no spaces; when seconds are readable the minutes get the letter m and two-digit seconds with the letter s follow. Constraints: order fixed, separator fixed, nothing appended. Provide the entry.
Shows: 3h44
